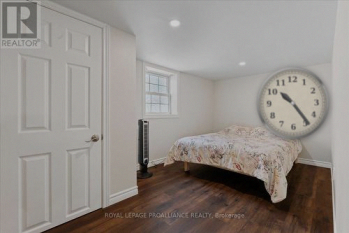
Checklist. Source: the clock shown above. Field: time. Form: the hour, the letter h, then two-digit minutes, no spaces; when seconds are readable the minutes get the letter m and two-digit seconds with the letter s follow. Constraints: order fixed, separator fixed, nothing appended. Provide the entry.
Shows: 10h24
